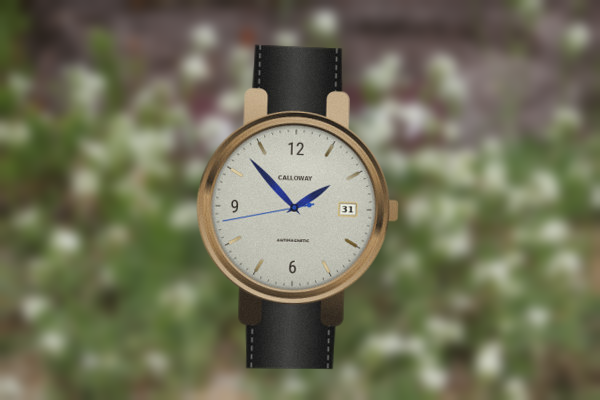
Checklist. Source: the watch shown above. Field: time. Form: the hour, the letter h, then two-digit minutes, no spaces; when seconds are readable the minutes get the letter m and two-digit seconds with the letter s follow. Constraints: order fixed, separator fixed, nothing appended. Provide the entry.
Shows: 1h52m43s
